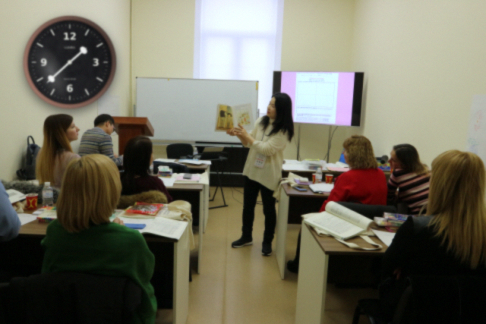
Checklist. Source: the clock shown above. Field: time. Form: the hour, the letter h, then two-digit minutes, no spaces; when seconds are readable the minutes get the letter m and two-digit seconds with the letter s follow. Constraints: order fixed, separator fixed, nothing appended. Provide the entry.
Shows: 1h38
